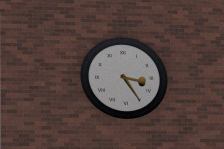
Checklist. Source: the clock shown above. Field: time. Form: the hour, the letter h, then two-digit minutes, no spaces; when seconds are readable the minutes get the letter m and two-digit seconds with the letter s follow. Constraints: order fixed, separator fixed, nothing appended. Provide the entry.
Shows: 3h25
